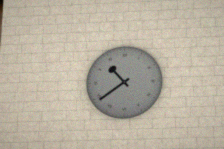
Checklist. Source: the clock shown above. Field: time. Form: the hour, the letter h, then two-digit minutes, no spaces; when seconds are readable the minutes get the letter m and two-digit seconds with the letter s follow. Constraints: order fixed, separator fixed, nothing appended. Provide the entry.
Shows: 10h39
